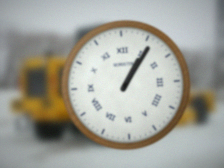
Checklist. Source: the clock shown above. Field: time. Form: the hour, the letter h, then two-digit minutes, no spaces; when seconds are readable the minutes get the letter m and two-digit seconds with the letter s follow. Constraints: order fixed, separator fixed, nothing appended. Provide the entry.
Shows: 1h06
